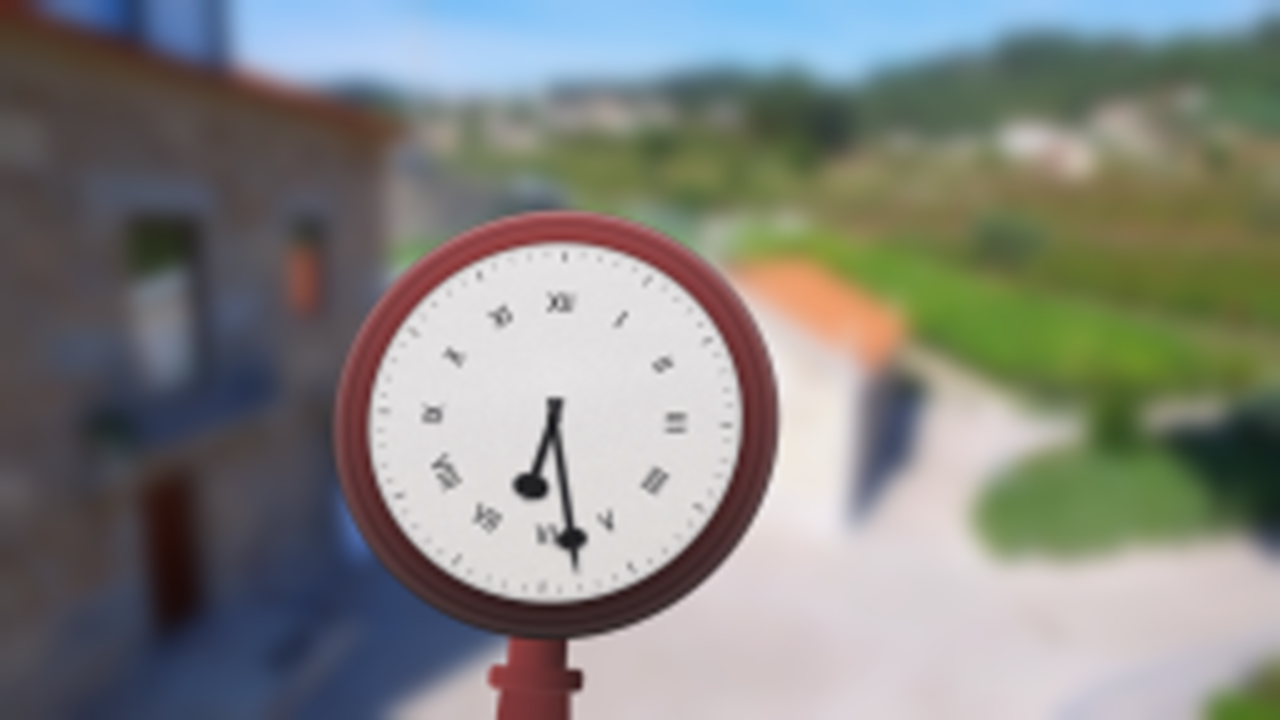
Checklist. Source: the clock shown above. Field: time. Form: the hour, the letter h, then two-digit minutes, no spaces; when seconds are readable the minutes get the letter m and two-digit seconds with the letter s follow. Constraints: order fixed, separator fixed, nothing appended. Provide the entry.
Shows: 6h28
